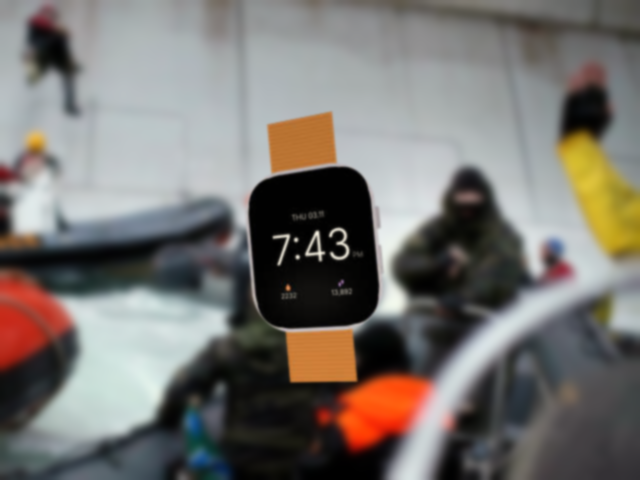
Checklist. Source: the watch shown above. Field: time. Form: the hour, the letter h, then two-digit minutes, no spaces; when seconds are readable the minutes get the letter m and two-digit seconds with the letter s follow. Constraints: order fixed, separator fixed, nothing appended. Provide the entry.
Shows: 7h43
